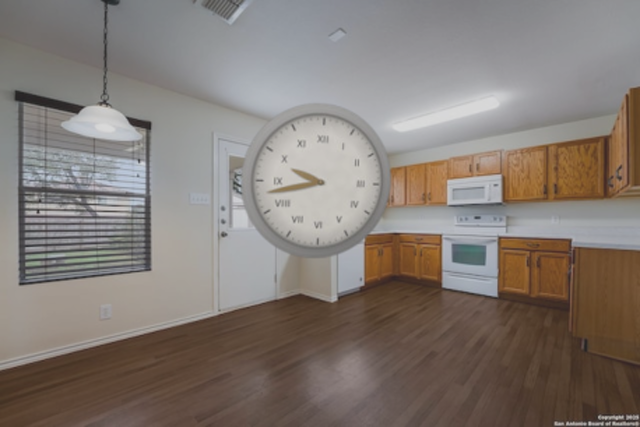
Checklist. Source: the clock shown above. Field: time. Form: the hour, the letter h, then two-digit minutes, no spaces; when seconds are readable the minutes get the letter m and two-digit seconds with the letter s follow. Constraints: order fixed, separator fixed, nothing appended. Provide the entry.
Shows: 9h43
